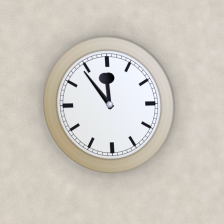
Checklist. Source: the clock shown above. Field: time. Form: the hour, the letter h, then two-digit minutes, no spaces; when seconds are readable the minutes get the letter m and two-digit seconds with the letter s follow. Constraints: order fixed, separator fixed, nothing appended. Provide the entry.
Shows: 11h54
